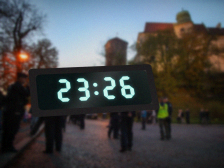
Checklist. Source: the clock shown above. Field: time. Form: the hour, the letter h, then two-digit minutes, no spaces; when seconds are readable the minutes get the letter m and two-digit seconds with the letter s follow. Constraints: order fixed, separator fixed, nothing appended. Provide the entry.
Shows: 23h26
